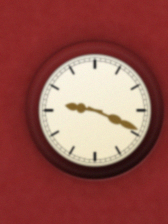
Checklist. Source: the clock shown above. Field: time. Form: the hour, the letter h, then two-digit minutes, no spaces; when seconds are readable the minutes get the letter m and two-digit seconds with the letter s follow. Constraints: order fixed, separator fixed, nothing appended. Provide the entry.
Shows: 9h19
